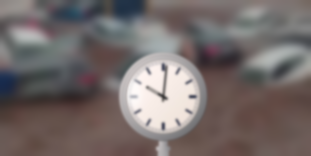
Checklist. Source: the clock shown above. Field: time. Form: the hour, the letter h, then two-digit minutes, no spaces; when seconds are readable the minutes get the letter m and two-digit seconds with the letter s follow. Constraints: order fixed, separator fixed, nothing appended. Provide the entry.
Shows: 10h01
